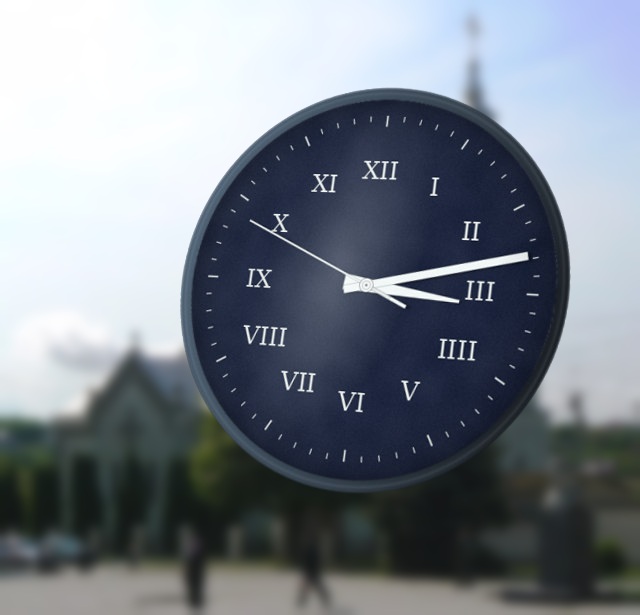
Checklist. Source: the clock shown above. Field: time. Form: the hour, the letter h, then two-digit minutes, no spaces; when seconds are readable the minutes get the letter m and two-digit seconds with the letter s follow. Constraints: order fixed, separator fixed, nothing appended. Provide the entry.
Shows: 3h12m49s
